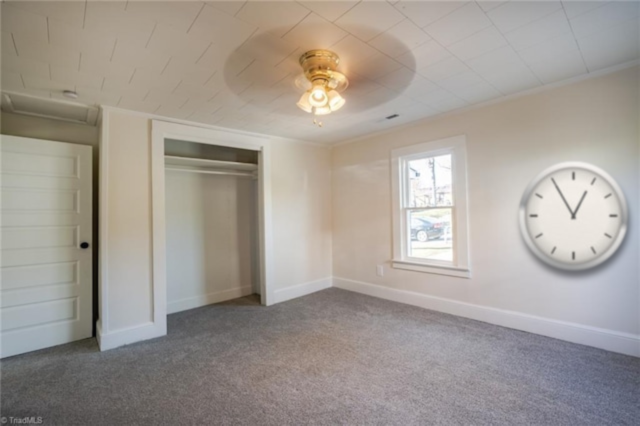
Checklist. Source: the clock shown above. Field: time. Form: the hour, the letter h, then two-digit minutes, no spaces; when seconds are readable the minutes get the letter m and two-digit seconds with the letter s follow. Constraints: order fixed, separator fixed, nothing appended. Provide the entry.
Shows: 12h55
